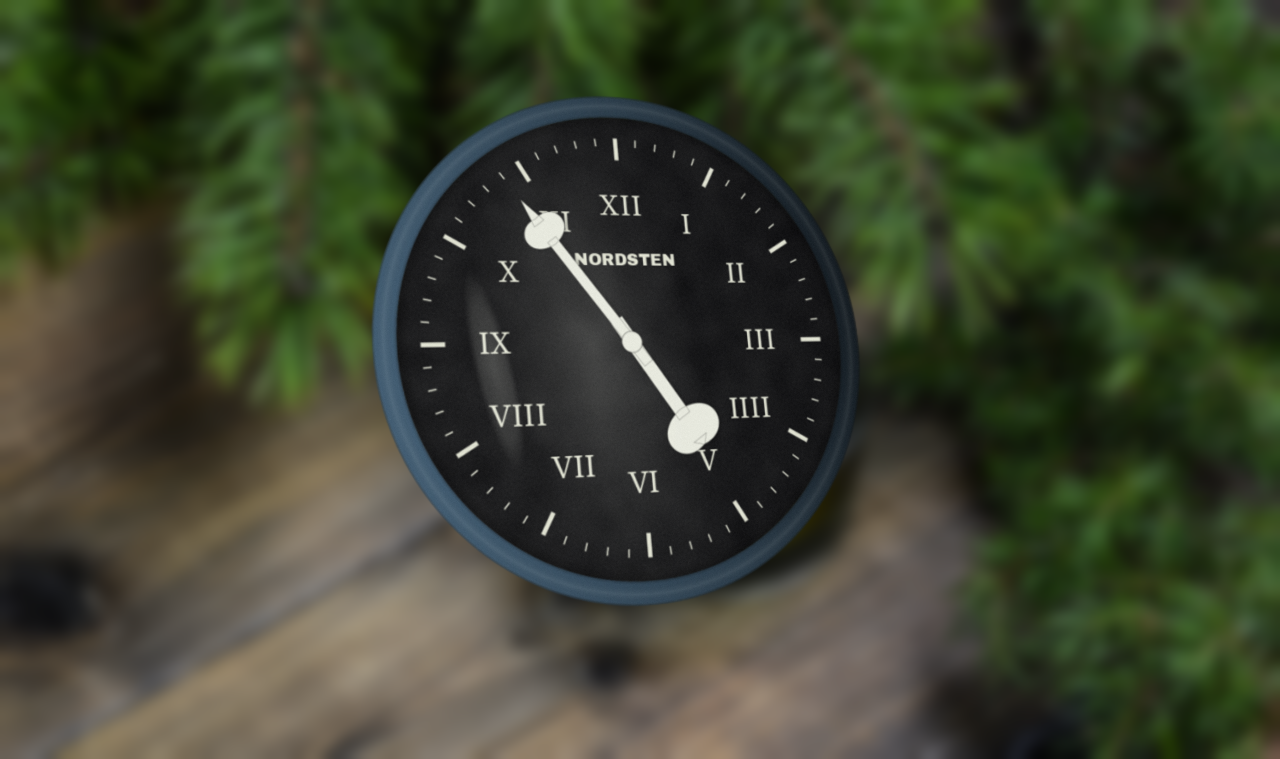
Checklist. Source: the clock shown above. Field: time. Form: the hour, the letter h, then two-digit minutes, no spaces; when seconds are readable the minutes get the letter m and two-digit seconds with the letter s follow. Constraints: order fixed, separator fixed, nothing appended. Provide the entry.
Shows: 4h54
